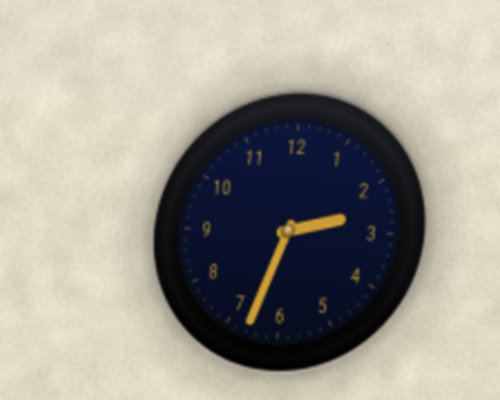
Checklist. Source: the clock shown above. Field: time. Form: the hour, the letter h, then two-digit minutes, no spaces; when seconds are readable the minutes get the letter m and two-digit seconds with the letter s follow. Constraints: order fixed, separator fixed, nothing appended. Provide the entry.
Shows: 2h33
